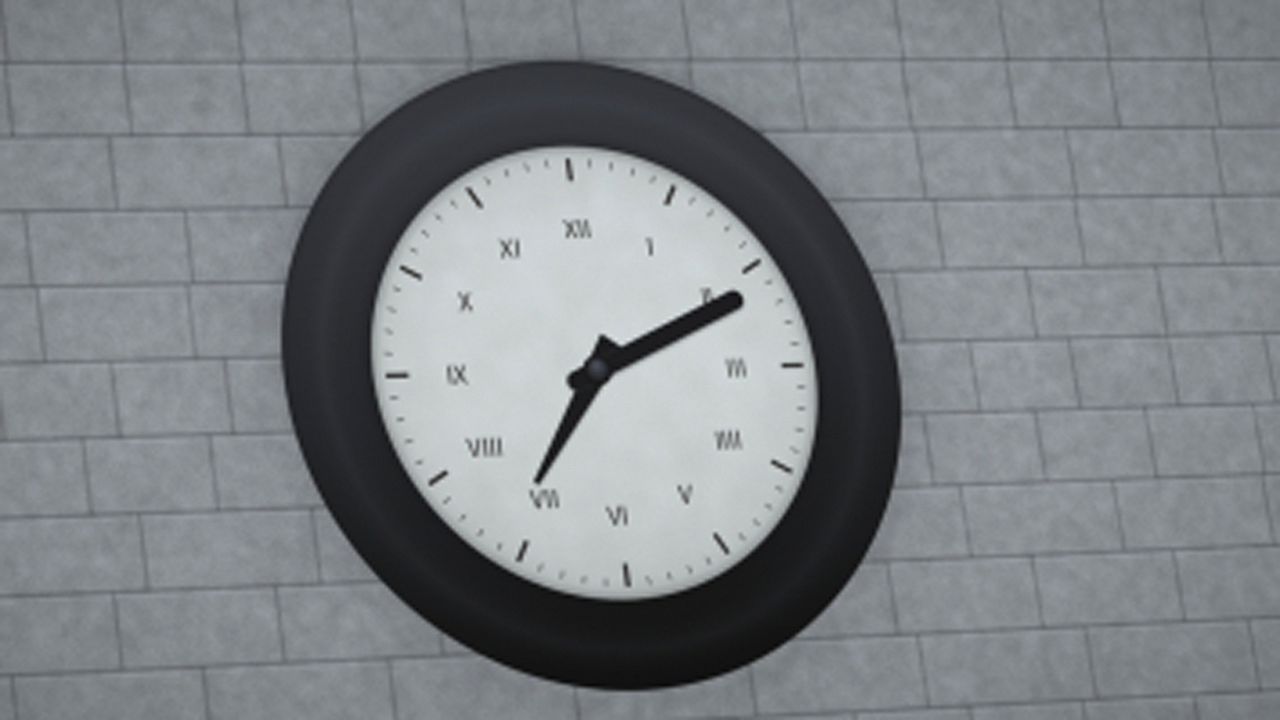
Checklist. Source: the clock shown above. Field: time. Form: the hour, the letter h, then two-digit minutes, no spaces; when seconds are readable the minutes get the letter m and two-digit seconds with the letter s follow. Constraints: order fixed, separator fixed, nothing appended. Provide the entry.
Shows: 7h11
